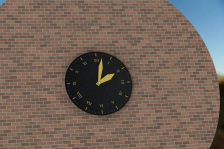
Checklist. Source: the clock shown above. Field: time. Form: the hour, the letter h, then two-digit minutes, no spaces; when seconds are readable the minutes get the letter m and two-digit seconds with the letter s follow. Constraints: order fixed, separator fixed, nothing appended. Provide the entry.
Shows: 2h02
